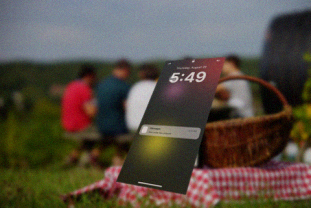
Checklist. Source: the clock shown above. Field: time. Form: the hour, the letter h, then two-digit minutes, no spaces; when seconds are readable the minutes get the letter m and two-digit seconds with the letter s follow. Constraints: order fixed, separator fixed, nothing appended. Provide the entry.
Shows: 5h49
